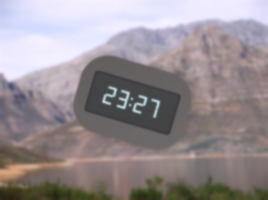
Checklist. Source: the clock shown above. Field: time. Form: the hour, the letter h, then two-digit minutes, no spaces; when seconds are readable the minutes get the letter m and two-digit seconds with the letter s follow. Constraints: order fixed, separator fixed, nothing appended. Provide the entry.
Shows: 23h27
